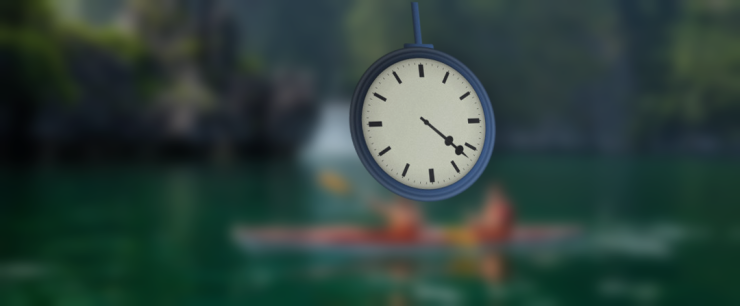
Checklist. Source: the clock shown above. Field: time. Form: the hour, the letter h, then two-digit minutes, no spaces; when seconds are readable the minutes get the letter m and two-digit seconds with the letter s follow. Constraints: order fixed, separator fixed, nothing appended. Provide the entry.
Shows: 4h22
